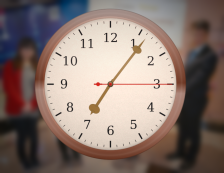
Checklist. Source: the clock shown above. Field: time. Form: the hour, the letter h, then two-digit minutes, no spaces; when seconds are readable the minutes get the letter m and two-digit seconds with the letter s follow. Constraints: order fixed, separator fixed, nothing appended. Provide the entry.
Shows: 7h06m15s
